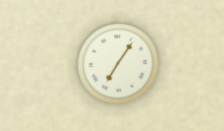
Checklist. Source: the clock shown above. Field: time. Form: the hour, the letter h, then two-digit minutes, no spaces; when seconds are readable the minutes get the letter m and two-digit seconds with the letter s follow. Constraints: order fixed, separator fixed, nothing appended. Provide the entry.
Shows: 7h06
